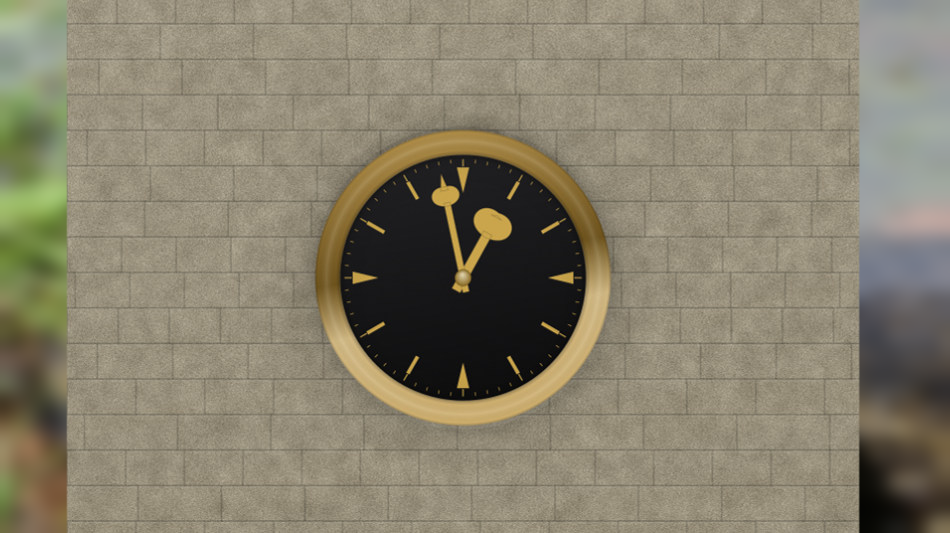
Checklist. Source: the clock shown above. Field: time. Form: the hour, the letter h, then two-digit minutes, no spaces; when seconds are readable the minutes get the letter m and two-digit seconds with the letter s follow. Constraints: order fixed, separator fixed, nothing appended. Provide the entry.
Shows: 12h58
